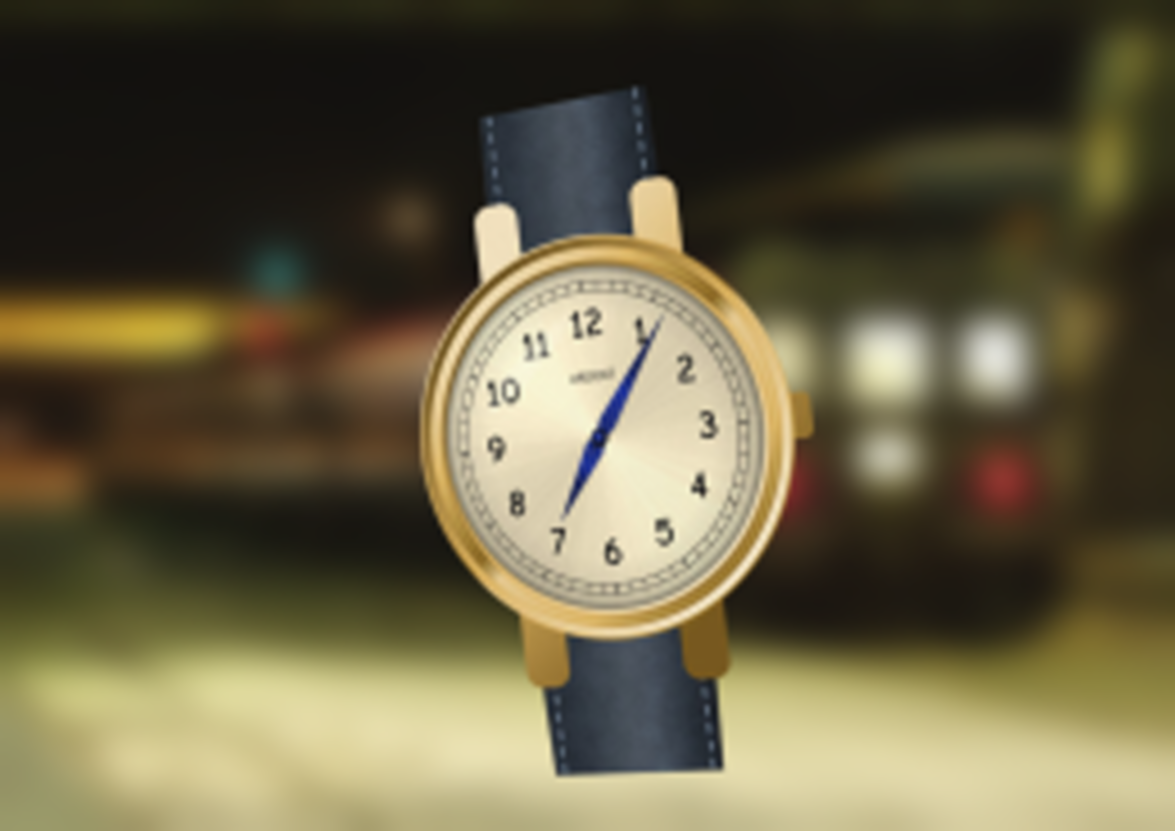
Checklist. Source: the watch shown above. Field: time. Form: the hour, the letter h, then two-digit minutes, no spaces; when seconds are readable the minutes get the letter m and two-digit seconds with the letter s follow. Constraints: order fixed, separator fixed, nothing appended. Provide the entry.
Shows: 7h06
